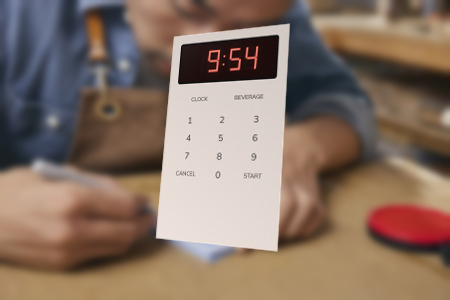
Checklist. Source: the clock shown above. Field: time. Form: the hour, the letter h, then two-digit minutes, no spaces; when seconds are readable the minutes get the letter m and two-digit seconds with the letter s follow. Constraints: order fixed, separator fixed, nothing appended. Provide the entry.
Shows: 9h54
